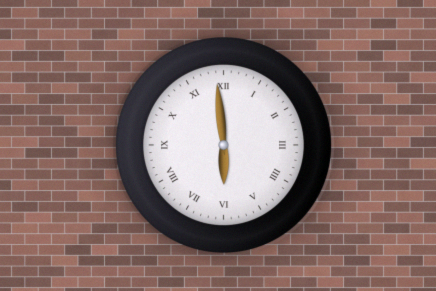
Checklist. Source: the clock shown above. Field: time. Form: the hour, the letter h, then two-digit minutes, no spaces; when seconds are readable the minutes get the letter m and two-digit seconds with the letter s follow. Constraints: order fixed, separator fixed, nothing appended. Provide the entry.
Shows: 5h59
